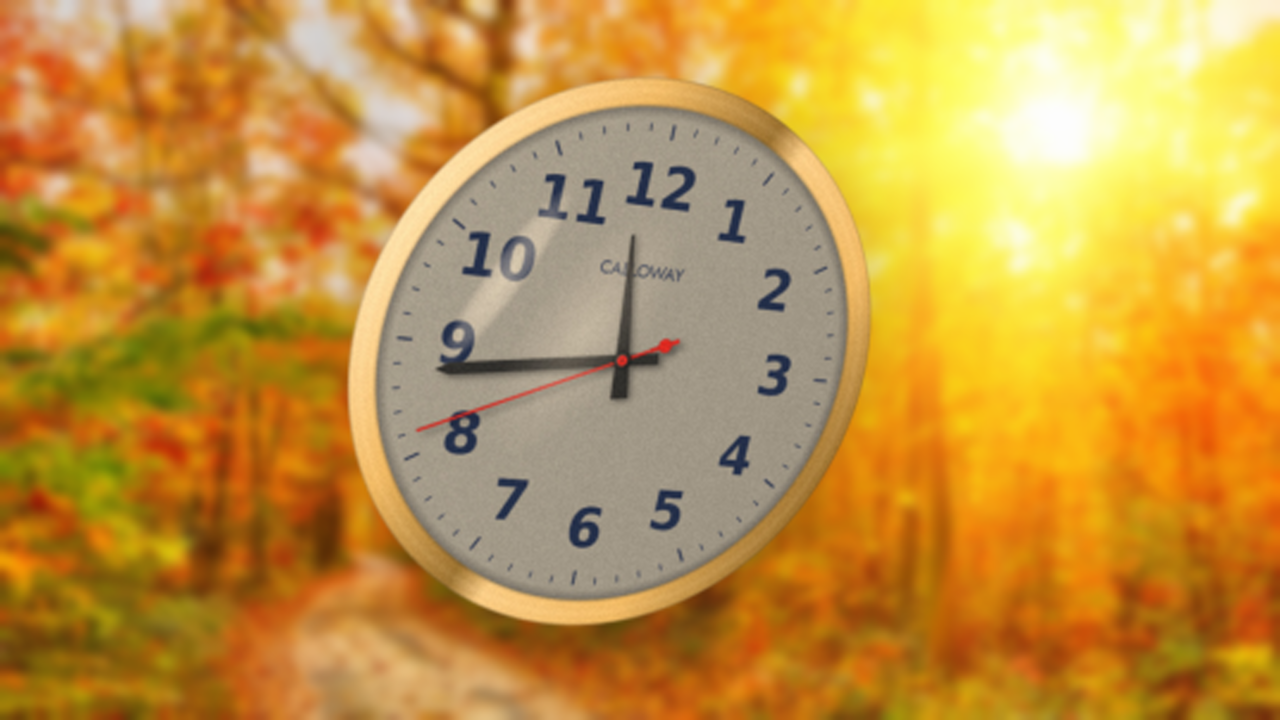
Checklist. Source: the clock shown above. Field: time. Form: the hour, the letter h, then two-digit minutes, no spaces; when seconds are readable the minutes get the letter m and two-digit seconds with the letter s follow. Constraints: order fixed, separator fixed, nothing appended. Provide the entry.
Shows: 11h43m41s
